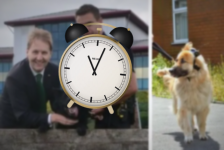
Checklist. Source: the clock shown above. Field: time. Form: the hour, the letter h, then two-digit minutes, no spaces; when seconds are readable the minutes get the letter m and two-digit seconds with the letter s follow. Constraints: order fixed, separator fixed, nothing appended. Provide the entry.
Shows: 11h03
